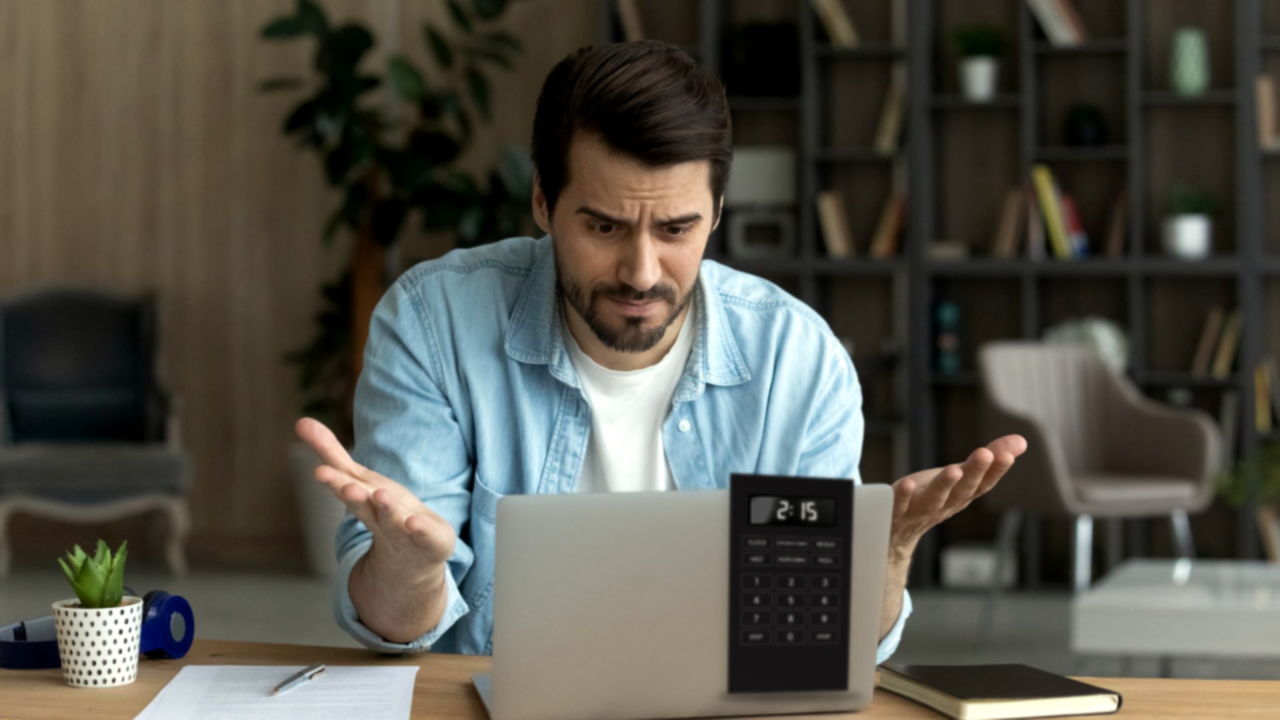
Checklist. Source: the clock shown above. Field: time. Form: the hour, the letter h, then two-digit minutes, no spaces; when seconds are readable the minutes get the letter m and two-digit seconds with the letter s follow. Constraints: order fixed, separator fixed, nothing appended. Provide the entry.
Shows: 2h15
